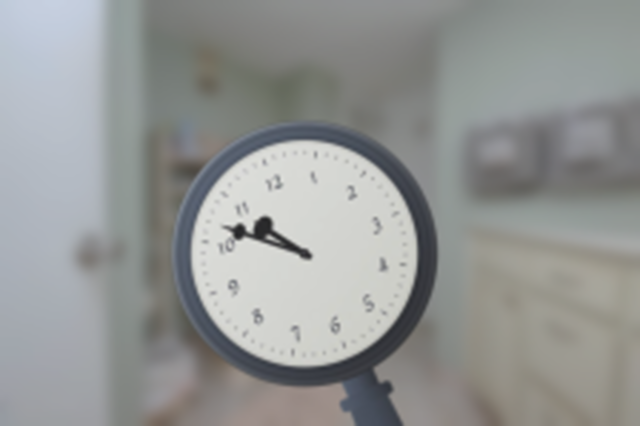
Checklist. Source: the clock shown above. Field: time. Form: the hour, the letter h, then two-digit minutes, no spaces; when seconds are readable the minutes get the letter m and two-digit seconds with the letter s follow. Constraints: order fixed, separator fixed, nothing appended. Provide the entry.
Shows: 10h52
